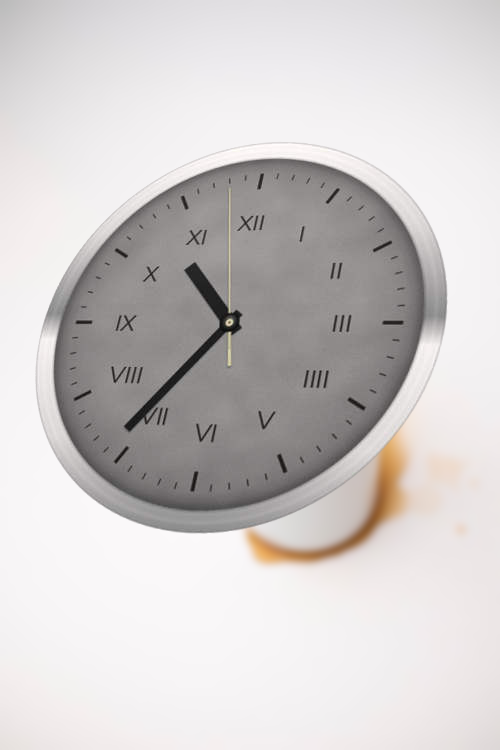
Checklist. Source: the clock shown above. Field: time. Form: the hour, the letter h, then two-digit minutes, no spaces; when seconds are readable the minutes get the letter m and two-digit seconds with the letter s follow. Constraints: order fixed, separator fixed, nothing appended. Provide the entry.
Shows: 10h35m58s
